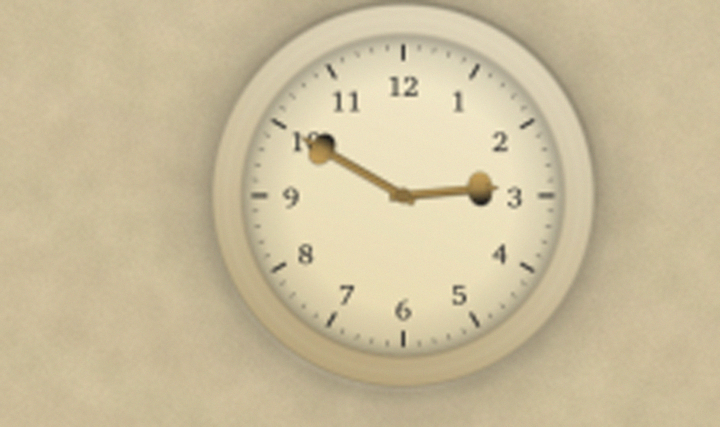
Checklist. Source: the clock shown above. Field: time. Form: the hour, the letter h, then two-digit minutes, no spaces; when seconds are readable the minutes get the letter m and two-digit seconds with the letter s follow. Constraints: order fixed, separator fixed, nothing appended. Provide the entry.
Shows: 2h50
